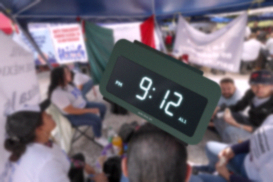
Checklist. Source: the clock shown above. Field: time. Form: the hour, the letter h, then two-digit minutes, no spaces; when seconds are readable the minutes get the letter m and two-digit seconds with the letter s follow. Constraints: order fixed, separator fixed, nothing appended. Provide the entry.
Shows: 9h12
